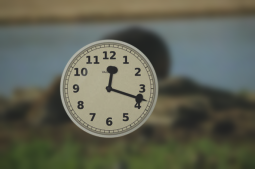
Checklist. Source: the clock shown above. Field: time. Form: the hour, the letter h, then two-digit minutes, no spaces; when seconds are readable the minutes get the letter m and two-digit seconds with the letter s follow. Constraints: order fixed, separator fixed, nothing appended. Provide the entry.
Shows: 12h18
